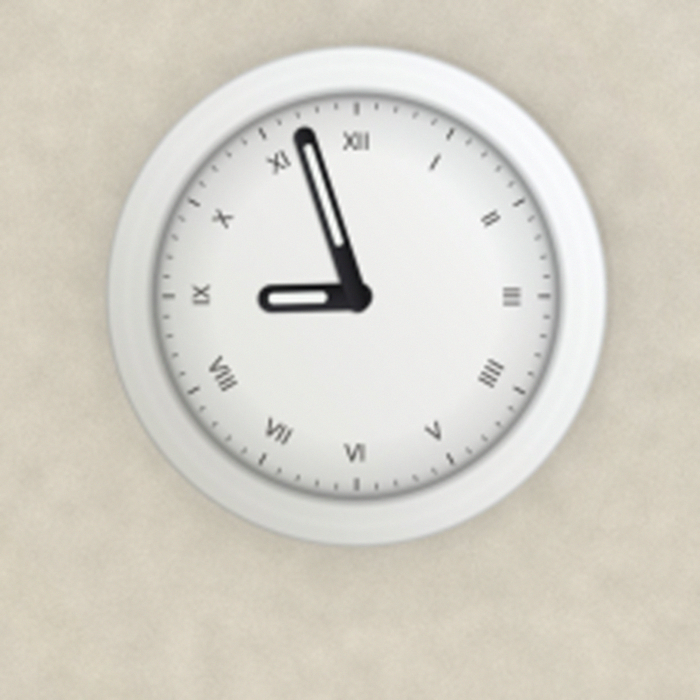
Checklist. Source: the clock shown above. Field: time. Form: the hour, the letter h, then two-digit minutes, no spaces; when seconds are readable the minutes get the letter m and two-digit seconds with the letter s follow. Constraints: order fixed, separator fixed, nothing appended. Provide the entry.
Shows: 8h57
